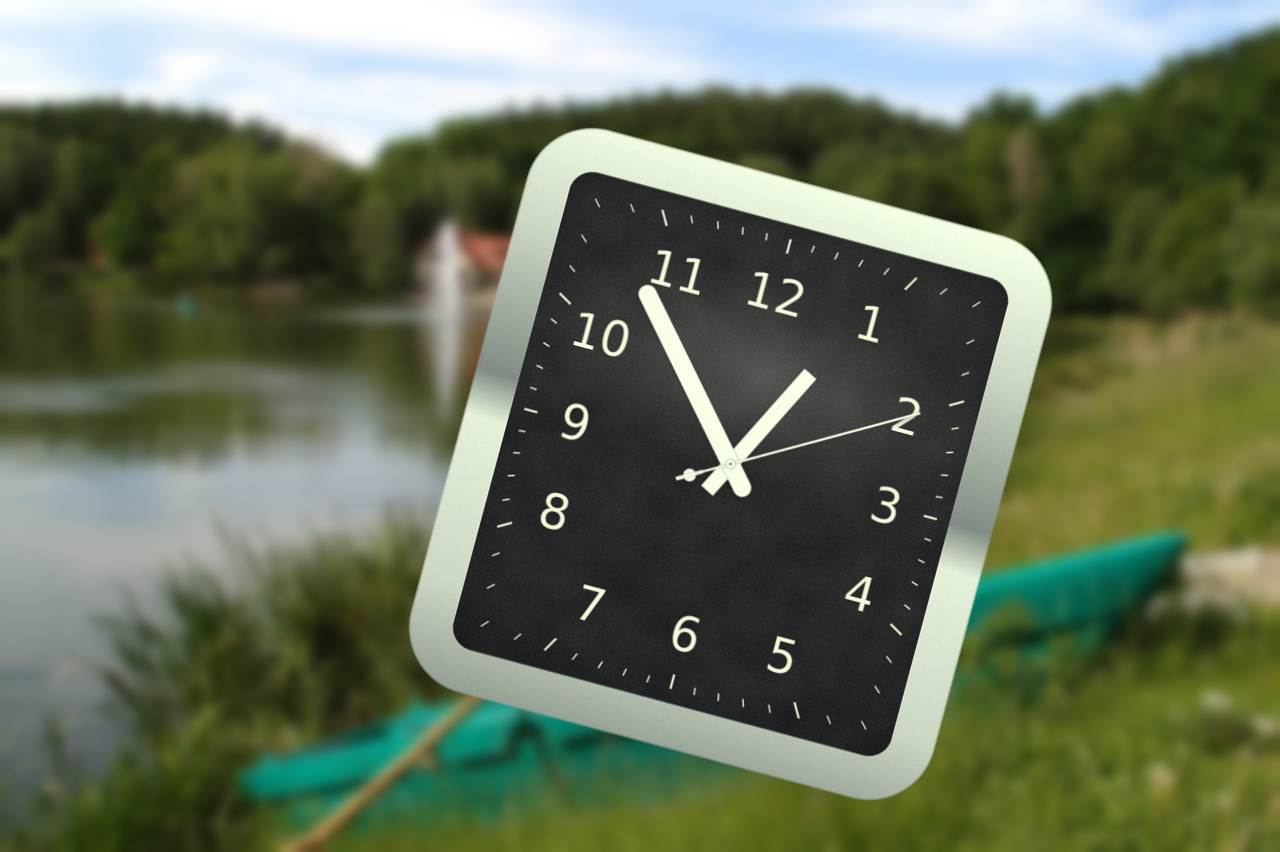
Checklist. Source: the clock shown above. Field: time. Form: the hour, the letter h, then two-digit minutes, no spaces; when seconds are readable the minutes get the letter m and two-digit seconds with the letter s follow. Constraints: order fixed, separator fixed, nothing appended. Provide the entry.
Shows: 12h53m10s
